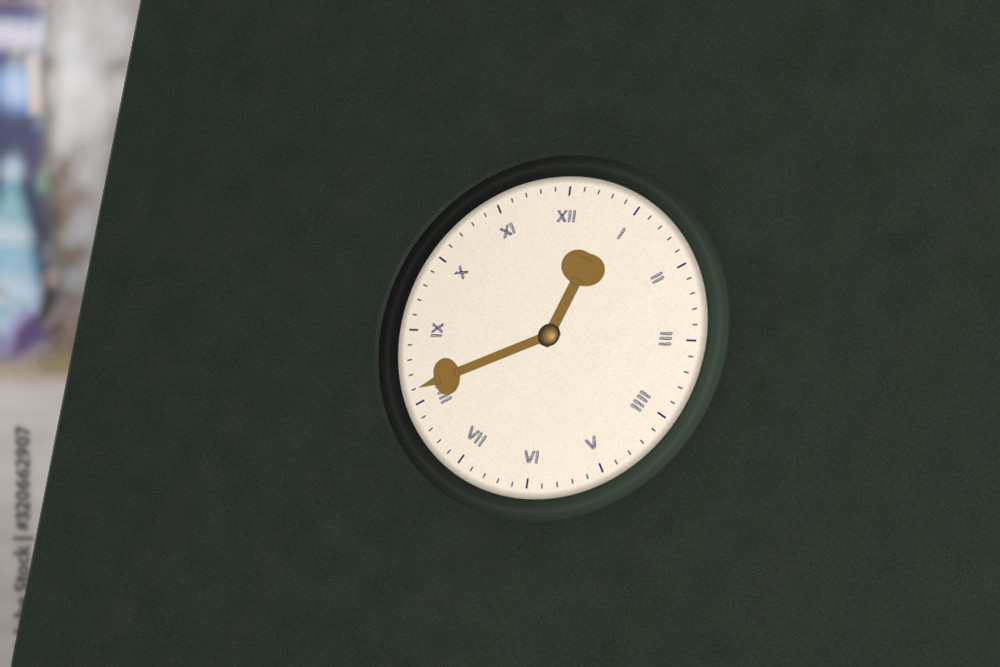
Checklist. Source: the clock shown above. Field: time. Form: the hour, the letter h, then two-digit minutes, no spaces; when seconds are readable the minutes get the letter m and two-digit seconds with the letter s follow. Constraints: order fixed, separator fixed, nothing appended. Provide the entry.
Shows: 12h41
